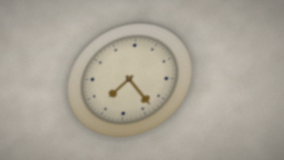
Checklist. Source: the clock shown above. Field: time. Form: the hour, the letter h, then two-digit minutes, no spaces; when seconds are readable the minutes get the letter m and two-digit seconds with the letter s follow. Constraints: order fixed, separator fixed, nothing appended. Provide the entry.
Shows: 7h23
